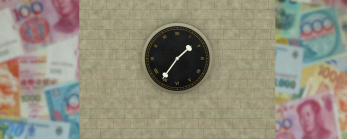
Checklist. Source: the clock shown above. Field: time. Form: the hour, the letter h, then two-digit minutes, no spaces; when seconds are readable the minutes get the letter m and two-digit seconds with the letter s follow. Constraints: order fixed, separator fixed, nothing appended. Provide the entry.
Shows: 1h36
